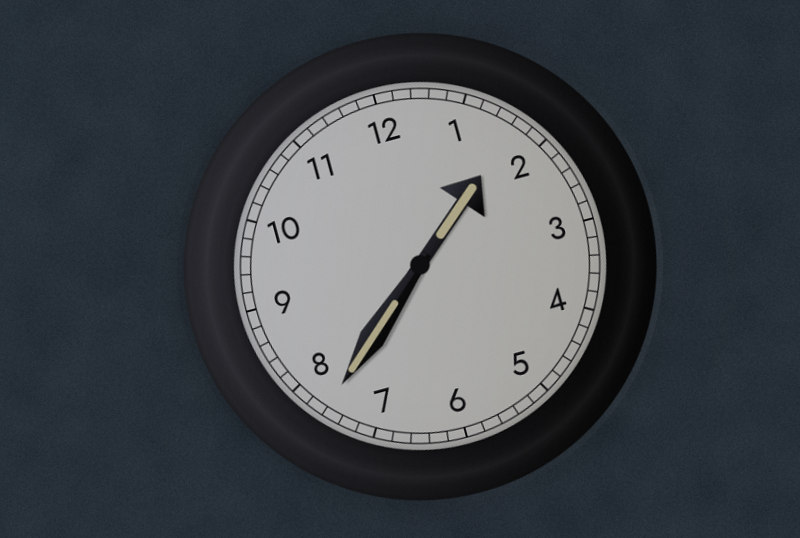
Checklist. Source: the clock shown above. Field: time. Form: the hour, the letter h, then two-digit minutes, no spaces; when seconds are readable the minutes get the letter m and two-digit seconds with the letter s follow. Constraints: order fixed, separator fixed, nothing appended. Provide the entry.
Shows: 1h38
